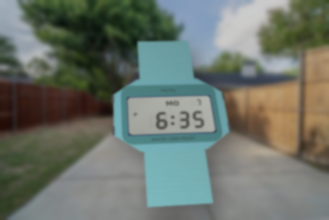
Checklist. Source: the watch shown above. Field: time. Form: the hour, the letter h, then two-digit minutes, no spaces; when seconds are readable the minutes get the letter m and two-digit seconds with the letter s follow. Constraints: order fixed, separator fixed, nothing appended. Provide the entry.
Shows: 6h35
